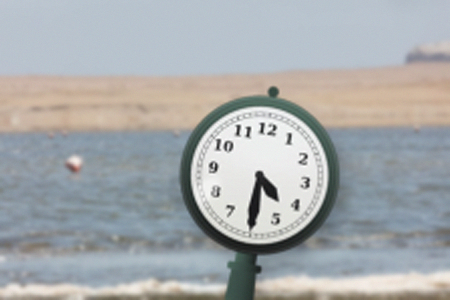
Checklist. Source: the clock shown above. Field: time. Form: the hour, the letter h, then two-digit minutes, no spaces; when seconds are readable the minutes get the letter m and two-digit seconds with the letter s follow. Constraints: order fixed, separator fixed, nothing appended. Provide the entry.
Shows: 4h30
